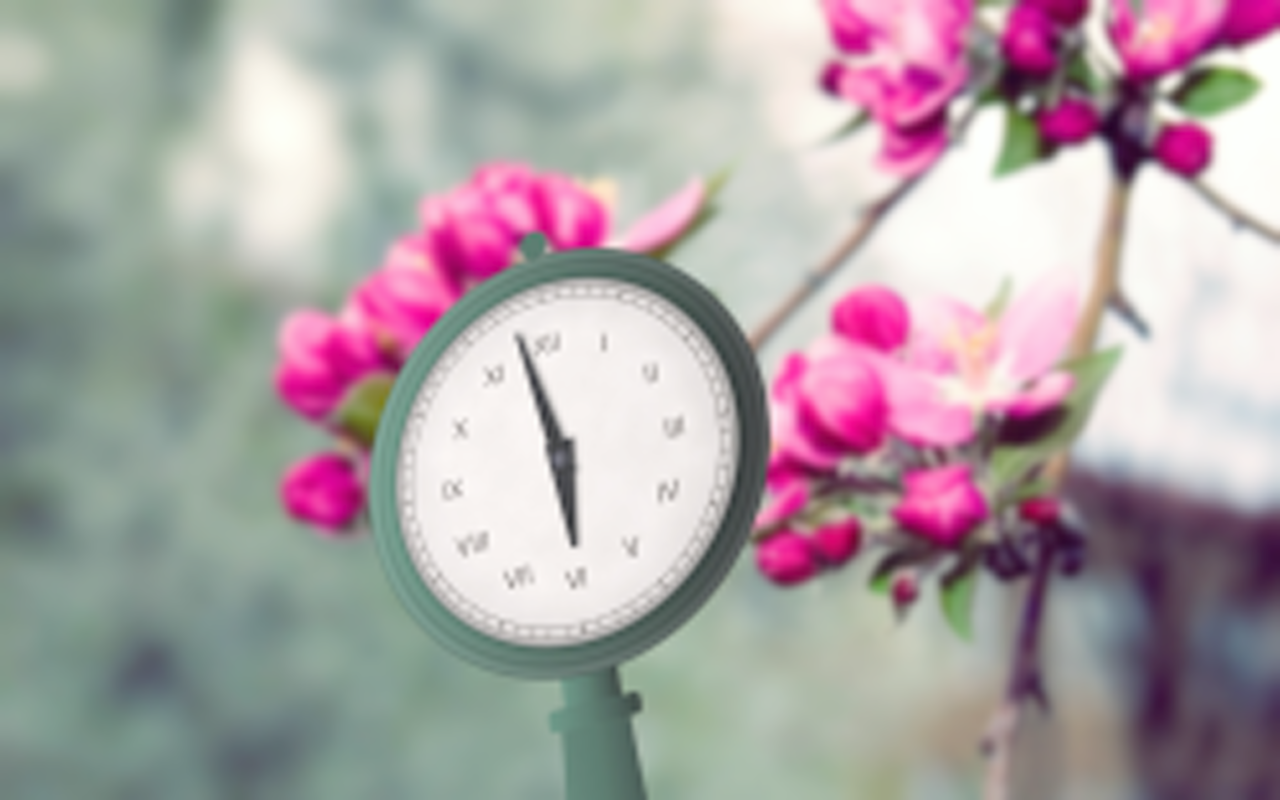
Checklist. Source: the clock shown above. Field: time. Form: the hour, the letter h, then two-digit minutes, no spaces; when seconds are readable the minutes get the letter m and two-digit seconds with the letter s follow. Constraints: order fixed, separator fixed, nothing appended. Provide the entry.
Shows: 5h58
